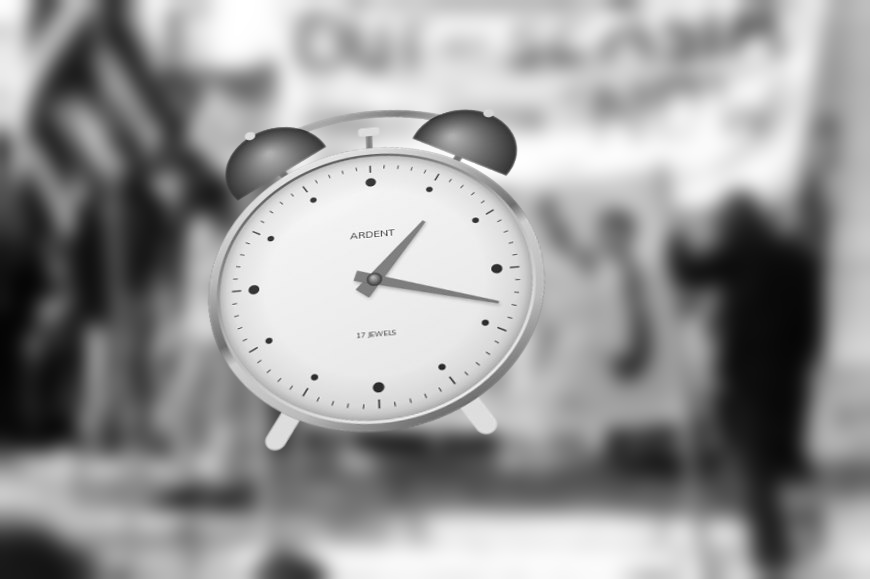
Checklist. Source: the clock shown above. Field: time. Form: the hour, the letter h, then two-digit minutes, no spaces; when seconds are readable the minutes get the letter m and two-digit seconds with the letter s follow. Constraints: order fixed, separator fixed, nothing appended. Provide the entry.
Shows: 1h18
